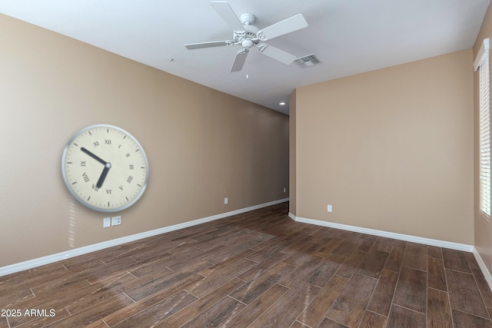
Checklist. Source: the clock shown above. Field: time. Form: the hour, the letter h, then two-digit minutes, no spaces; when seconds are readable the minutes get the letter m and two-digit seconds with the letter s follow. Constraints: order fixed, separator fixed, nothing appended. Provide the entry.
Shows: 6h50
